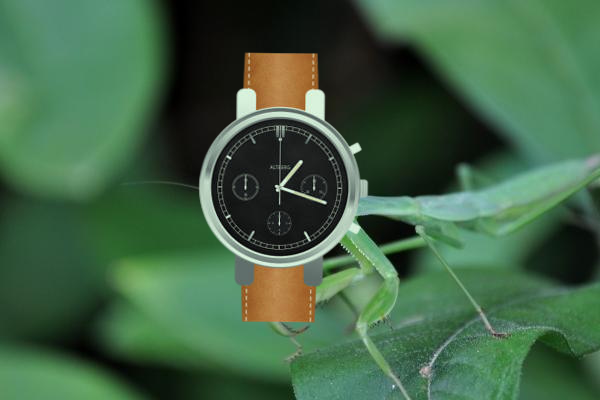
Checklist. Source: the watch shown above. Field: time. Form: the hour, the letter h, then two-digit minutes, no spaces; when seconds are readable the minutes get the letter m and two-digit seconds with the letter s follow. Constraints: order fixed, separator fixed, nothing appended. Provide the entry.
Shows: 1h18
